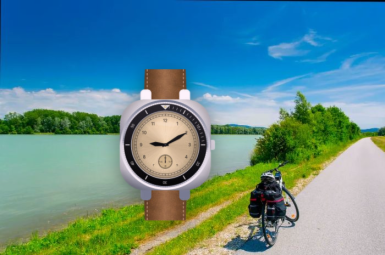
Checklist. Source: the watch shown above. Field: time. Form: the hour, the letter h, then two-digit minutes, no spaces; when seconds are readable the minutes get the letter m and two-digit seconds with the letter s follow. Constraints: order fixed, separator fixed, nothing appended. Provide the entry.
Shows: 9h10
